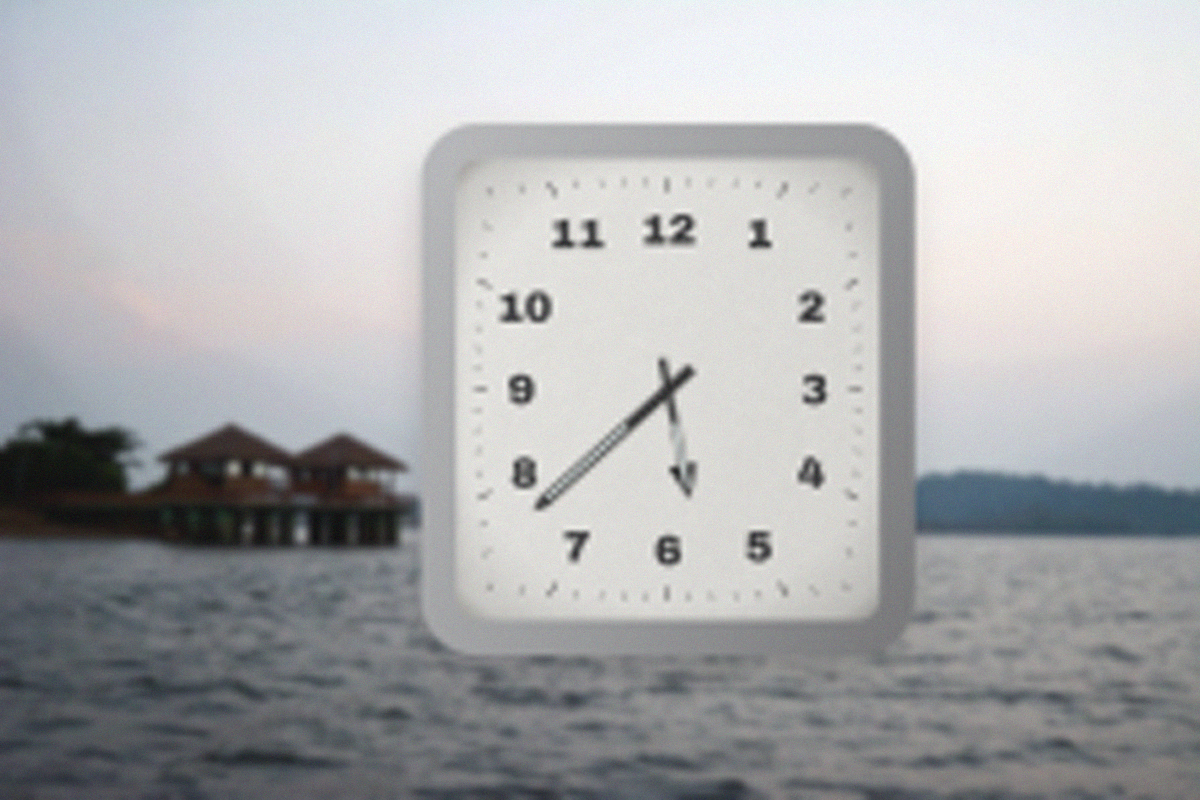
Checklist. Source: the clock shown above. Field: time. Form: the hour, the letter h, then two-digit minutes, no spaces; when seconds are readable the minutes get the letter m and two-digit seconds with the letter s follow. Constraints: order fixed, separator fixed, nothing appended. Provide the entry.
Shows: 5h38
